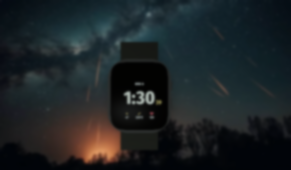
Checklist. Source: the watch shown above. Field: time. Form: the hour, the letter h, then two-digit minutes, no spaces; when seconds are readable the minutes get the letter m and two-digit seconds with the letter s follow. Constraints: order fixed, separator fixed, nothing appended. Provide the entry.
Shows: 1h30
